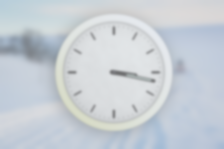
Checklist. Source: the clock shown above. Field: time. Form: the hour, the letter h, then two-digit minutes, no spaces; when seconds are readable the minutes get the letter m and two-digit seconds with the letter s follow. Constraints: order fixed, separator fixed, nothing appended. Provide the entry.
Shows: 3h17
